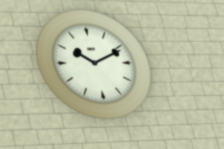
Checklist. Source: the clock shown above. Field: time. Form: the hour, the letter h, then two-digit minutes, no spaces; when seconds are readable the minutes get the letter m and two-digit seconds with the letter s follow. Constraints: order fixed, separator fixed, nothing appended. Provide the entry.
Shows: 10h11
